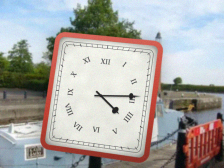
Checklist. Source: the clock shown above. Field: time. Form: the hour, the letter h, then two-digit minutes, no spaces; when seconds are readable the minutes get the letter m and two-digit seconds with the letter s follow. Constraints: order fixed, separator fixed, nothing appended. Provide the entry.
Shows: 4h14
